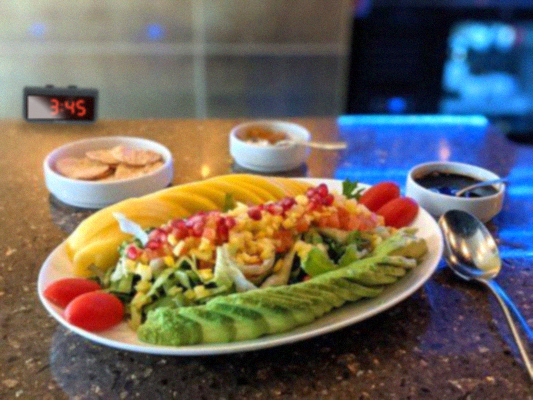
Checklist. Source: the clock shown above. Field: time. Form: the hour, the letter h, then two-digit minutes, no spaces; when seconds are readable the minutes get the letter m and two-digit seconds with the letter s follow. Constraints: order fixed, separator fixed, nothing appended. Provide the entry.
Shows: 3h45
